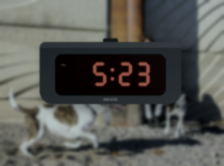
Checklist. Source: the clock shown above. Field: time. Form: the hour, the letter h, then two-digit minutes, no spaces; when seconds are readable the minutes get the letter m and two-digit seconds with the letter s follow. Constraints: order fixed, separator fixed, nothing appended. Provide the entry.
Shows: 5h23
